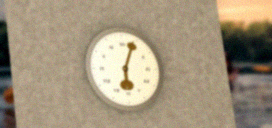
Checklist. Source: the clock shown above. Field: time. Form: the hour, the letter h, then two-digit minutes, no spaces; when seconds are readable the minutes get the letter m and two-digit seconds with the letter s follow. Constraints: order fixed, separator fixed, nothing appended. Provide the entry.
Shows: 6h04
